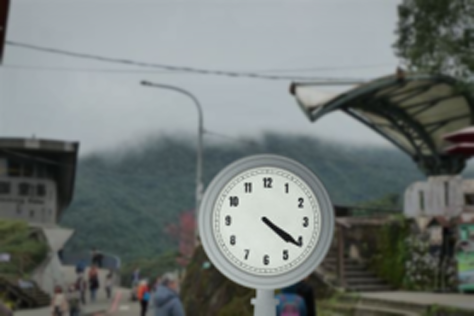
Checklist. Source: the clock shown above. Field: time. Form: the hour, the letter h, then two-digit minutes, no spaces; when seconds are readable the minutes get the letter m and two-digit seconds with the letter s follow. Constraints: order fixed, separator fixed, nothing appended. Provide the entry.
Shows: 4h21
